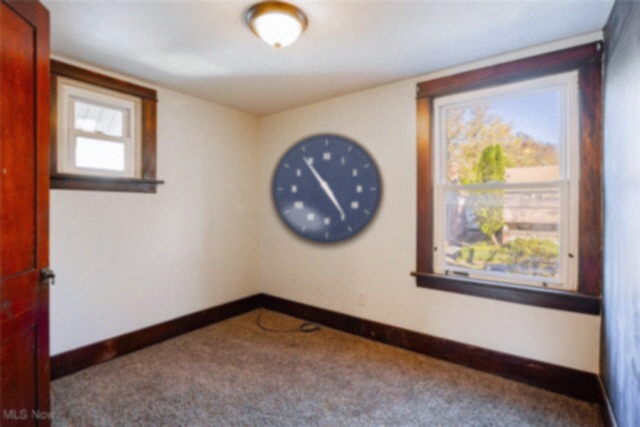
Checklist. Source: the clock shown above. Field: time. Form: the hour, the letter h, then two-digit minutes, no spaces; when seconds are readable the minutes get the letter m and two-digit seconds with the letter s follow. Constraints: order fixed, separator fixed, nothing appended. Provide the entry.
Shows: 4h54
